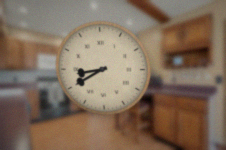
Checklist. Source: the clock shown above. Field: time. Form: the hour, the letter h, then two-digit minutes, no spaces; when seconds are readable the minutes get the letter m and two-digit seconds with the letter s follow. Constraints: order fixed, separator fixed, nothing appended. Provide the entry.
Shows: 8h40
